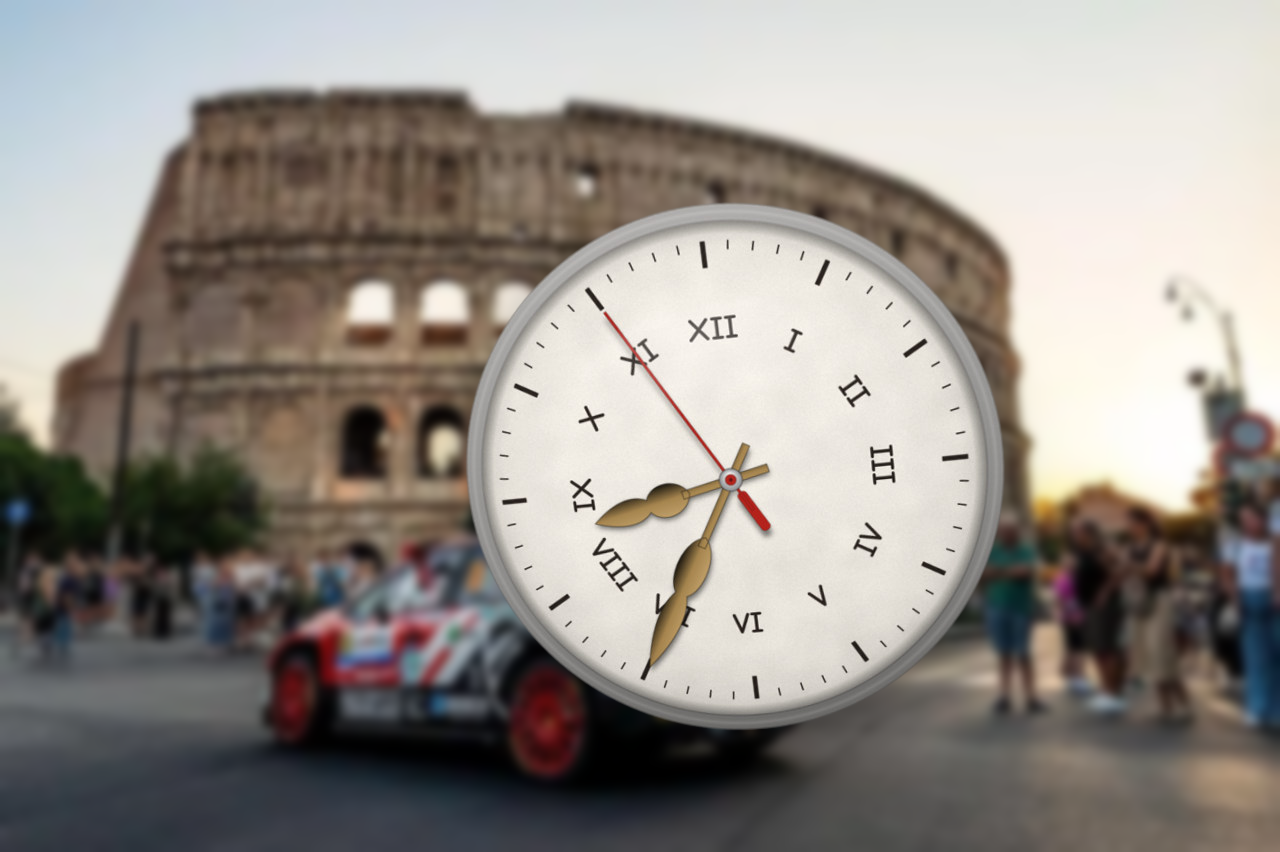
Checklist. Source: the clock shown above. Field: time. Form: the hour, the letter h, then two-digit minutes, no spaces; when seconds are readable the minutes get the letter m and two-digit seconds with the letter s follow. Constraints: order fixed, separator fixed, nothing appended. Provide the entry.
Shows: 8h34m55s
